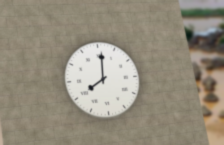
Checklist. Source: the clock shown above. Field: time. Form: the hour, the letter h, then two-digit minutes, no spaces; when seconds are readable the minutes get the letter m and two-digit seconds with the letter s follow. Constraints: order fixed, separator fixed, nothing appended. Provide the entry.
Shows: 8h01
